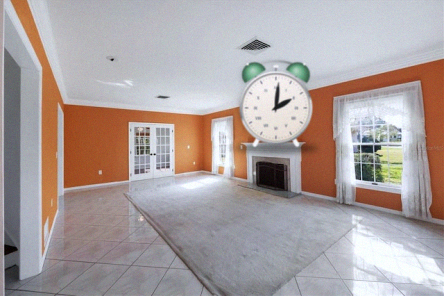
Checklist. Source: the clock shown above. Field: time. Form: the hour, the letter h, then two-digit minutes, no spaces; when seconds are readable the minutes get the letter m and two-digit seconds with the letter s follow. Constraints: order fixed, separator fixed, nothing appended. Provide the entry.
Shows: 2h01
